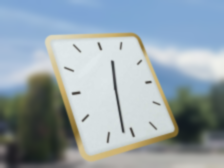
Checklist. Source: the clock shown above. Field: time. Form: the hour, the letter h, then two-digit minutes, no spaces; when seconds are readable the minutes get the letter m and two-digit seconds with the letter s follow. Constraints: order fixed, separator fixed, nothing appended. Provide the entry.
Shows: 12h32
